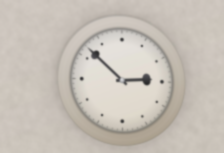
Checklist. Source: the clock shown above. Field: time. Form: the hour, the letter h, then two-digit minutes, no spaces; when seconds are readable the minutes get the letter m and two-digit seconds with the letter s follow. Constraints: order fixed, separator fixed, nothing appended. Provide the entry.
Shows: 2h52
